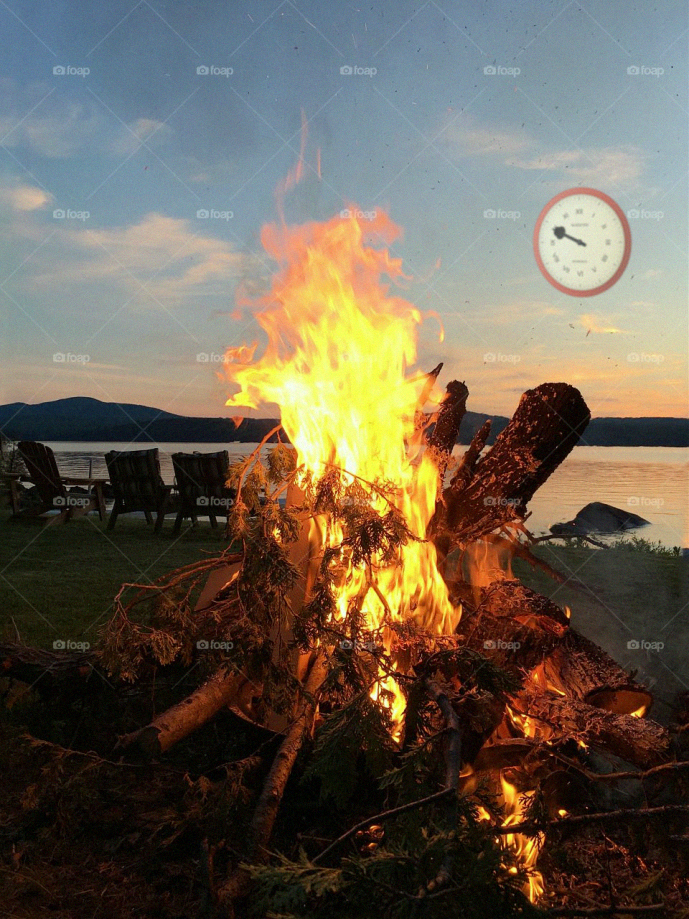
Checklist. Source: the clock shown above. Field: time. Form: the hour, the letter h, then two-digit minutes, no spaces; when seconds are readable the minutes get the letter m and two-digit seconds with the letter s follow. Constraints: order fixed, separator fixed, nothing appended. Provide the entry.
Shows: 9h49
